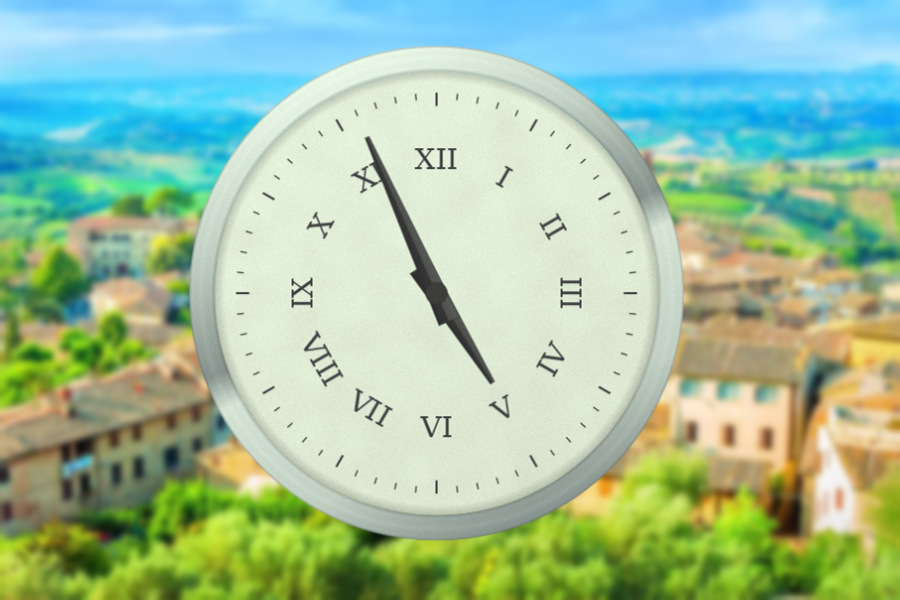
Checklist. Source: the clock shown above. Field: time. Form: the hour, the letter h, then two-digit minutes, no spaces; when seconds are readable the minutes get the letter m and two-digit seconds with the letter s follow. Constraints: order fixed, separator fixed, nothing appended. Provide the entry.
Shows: 4h56
